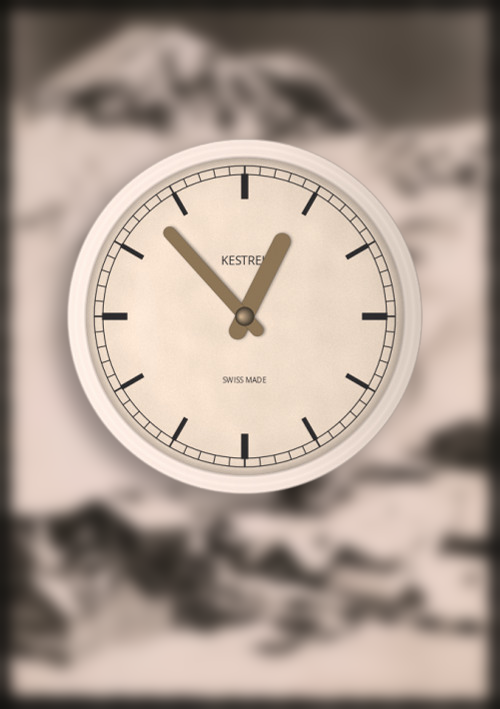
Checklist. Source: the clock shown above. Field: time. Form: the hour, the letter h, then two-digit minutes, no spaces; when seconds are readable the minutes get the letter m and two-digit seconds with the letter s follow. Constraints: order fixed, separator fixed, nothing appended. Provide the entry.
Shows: 12h53
